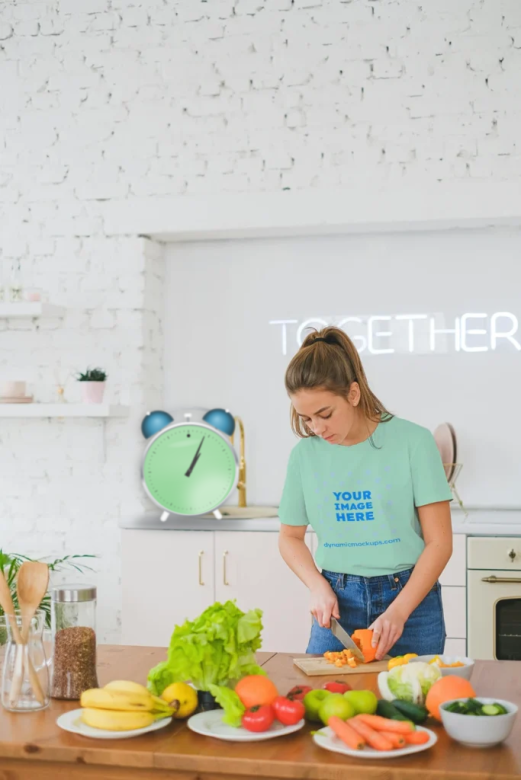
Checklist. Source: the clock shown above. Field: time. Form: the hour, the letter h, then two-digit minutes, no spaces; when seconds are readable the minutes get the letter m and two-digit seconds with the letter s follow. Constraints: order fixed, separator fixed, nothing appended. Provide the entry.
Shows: 1h04
